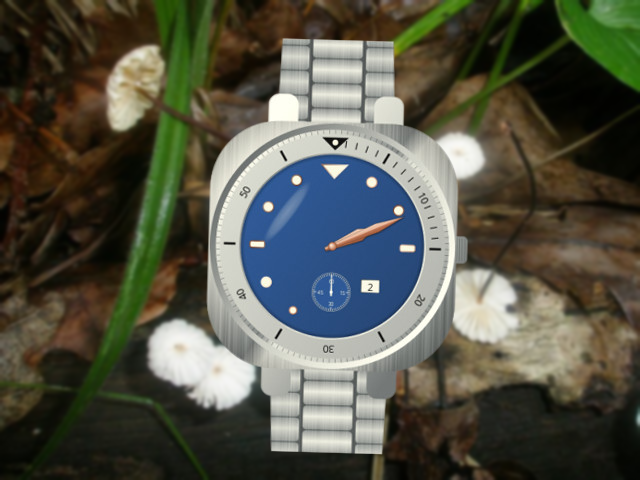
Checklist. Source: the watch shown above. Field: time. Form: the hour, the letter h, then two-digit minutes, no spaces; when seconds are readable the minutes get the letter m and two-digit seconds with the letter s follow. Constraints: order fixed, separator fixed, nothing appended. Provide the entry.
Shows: 2h11
